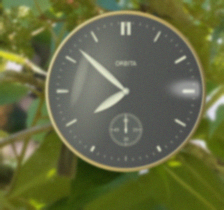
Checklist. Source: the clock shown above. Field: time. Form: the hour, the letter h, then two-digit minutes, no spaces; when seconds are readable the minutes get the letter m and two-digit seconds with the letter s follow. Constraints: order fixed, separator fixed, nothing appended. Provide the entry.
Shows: 7h52
